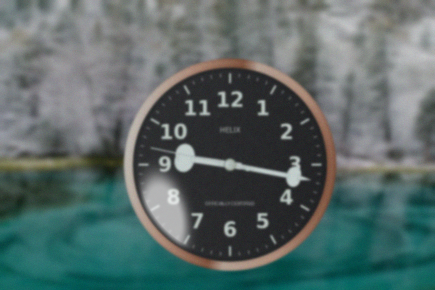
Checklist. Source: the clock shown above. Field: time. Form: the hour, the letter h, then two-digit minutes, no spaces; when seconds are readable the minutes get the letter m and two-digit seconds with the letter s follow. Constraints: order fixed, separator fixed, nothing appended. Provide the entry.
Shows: 9h16m47s
